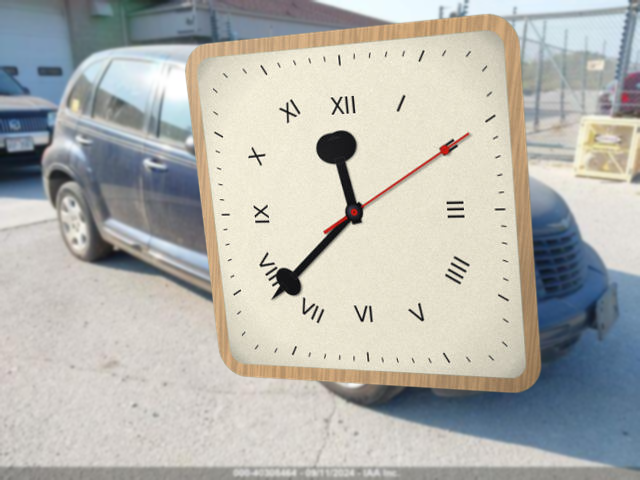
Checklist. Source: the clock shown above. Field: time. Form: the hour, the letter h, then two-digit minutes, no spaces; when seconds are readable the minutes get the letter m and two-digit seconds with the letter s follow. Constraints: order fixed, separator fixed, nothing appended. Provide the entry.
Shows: 11h38m10s
